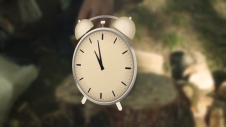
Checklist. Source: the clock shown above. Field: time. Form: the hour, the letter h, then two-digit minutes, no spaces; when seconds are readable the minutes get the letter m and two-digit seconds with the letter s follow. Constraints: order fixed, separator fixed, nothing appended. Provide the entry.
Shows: 10h58
